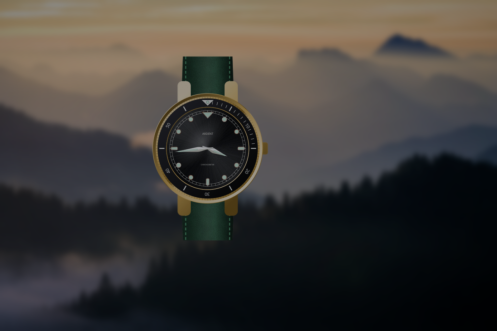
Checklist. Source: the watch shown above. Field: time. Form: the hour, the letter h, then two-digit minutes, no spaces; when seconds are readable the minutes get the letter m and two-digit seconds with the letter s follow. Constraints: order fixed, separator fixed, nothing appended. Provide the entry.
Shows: 3h44
